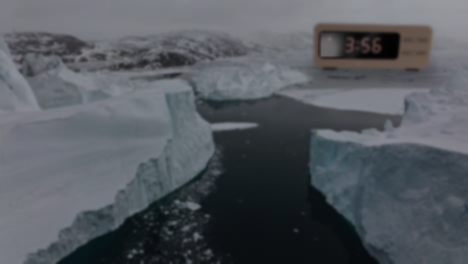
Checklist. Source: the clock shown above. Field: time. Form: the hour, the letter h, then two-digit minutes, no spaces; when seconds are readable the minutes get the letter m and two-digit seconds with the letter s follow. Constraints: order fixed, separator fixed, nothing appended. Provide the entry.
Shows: 3h56
